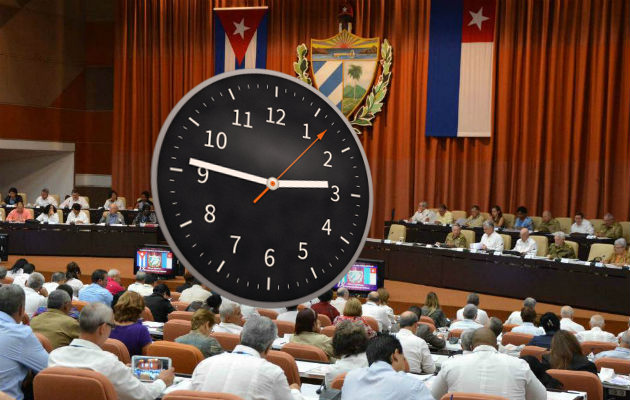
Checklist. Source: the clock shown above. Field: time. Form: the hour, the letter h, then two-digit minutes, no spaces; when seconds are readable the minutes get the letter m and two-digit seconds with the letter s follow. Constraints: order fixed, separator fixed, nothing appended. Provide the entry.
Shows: 2h46m07s
